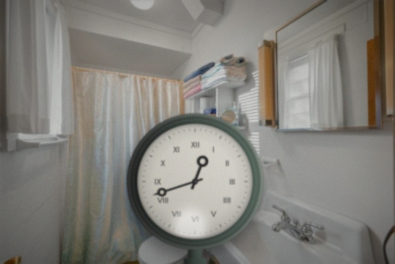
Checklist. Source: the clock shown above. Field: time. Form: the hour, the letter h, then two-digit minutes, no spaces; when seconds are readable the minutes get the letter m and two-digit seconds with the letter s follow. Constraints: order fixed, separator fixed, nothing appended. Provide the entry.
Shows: 12h42
